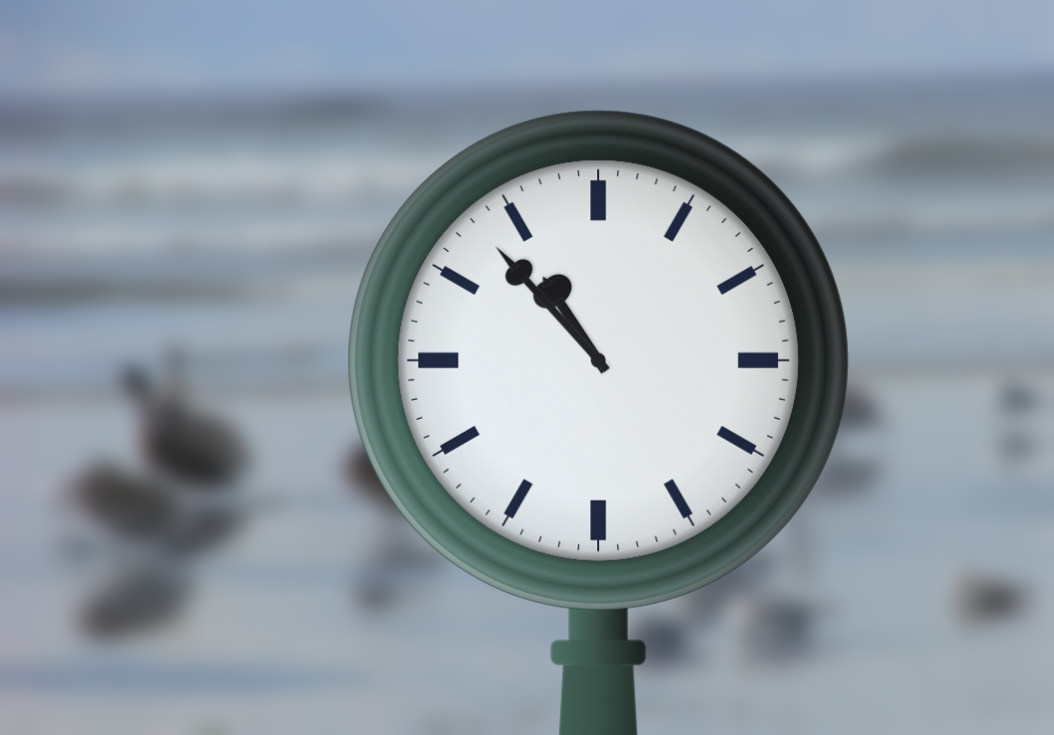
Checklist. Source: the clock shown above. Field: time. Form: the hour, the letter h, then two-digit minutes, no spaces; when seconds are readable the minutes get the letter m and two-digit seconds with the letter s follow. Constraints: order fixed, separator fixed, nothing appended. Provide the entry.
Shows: 10h53
